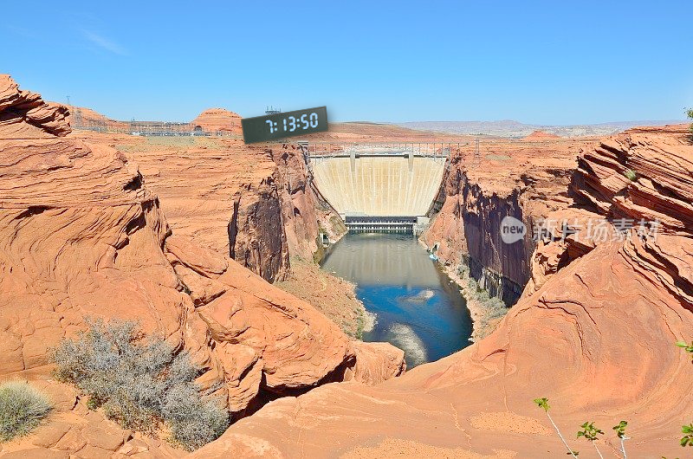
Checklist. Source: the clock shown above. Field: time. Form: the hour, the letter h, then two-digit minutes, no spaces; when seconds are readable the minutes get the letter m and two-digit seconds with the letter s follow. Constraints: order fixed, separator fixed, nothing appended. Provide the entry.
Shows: 7h13m50s
